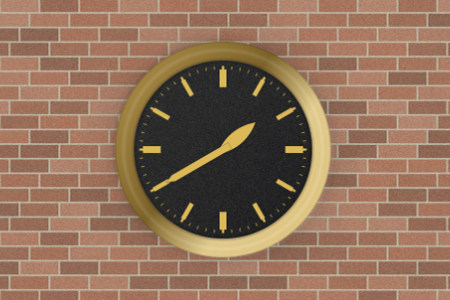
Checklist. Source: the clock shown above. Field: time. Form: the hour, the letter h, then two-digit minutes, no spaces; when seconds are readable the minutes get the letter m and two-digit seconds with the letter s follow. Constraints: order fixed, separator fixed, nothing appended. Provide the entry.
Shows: 1h40
